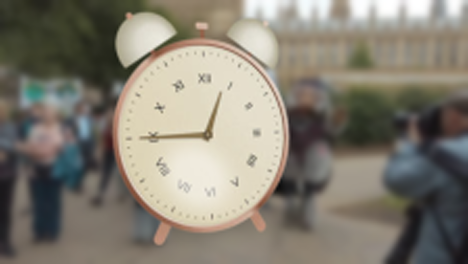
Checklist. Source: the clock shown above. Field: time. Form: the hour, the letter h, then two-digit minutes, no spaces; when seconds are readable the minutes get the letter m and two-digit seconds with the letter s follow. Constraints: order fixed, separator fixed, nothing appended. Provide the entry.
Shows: 12h45
